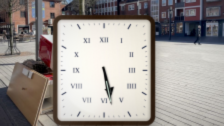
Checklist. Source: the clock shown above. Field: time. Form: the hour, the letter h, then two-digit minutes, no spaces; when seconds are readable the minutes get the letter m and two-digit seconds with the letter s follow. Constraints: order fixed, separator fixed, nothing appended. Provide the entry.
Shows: 5h28
